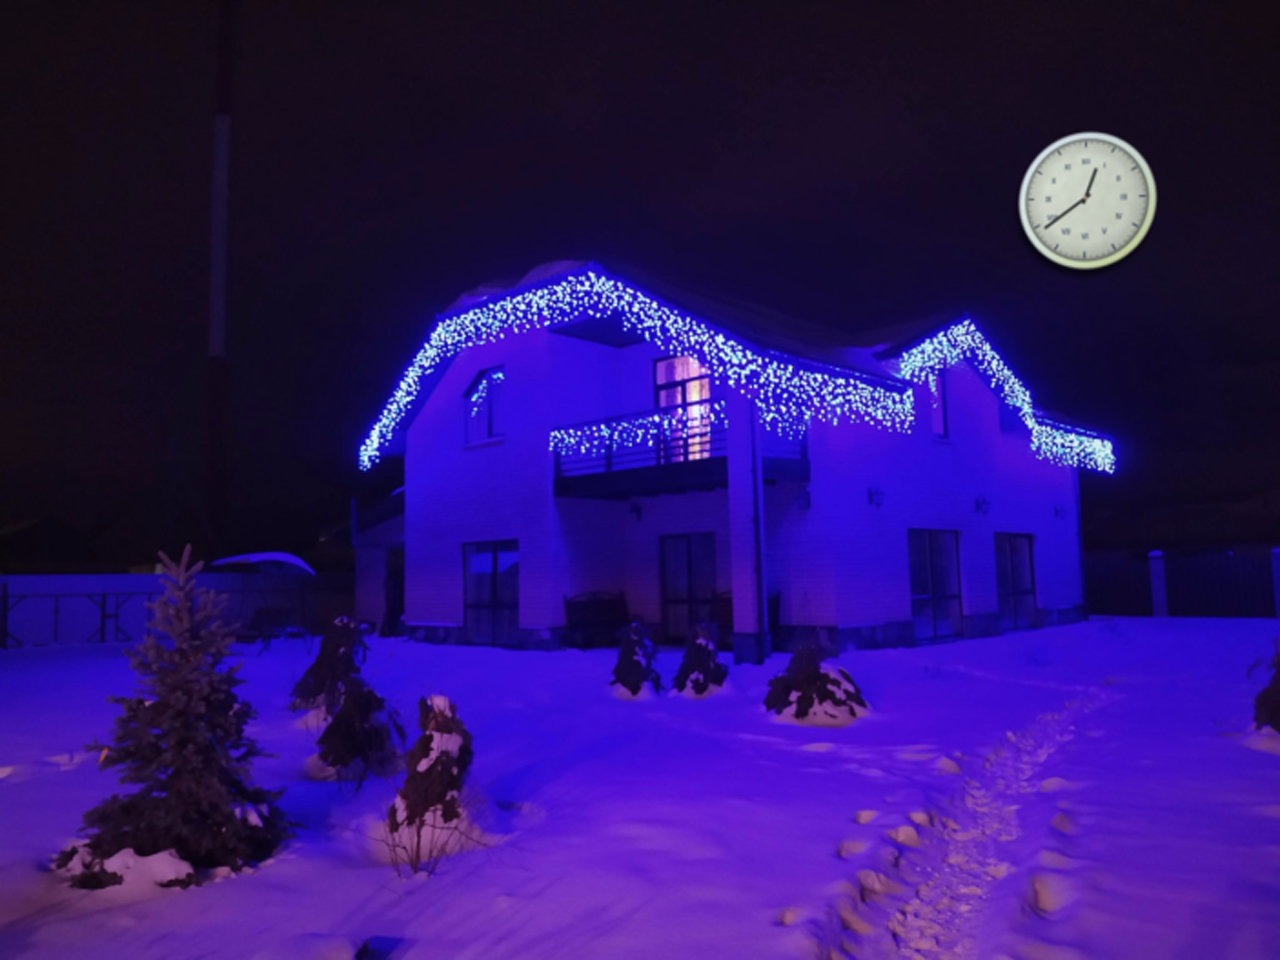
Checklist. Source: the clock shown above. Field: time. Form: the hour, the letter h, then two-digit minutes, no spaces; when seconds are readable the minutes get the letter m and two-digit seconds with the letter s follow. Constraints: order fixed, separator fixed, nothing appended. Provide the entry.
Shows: 12h39
